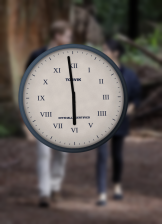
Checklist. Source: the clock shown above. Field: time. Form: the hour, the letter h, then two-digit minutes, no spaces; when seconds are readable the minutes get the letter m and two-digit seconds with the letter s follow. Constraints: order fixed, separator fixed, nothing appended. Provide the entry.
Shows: 5h59
